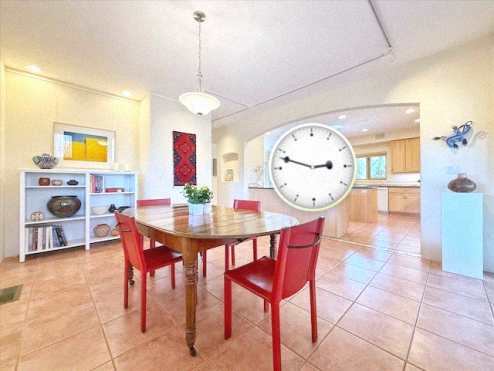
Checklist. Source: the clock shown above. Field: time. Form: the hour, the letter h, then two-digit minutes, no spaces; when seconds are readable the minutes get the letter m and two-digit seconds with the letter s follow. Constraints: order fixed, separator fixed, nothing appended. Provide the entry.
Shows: 2h48
